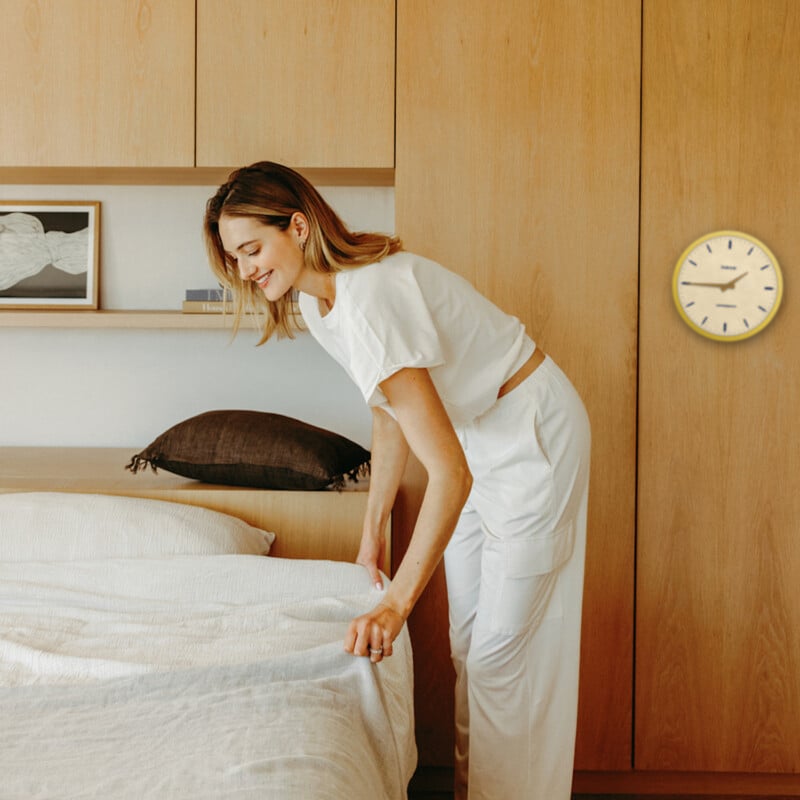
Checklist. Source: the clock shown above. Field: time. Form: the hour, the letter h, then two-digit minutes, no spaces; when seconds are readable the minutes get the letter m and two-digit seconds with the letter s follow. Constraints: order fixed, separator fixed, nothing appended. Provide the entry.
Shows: 1h45
